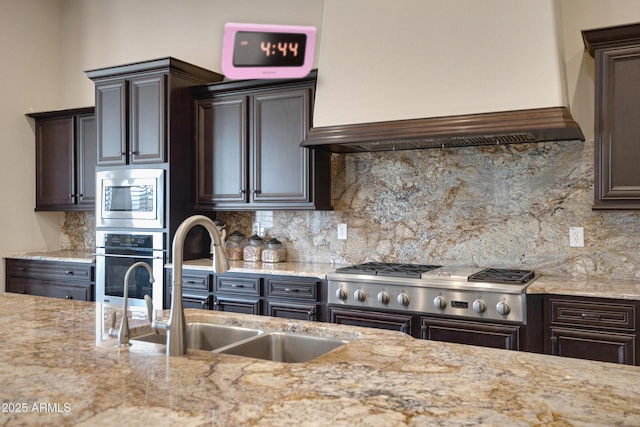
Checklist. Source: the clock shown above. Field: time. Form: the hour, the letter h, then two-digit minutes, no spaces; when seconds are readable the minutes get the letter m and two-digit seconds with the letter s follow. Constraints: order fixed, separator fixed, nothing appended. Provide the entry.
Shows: 4h44
